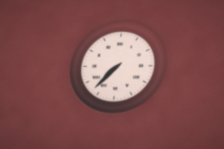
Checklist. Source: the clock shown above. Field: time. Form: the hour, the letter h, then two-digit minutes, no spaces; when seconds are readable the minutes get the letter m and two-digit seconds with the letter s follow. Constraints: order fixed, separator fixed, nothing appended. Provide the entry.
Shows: 7h37
